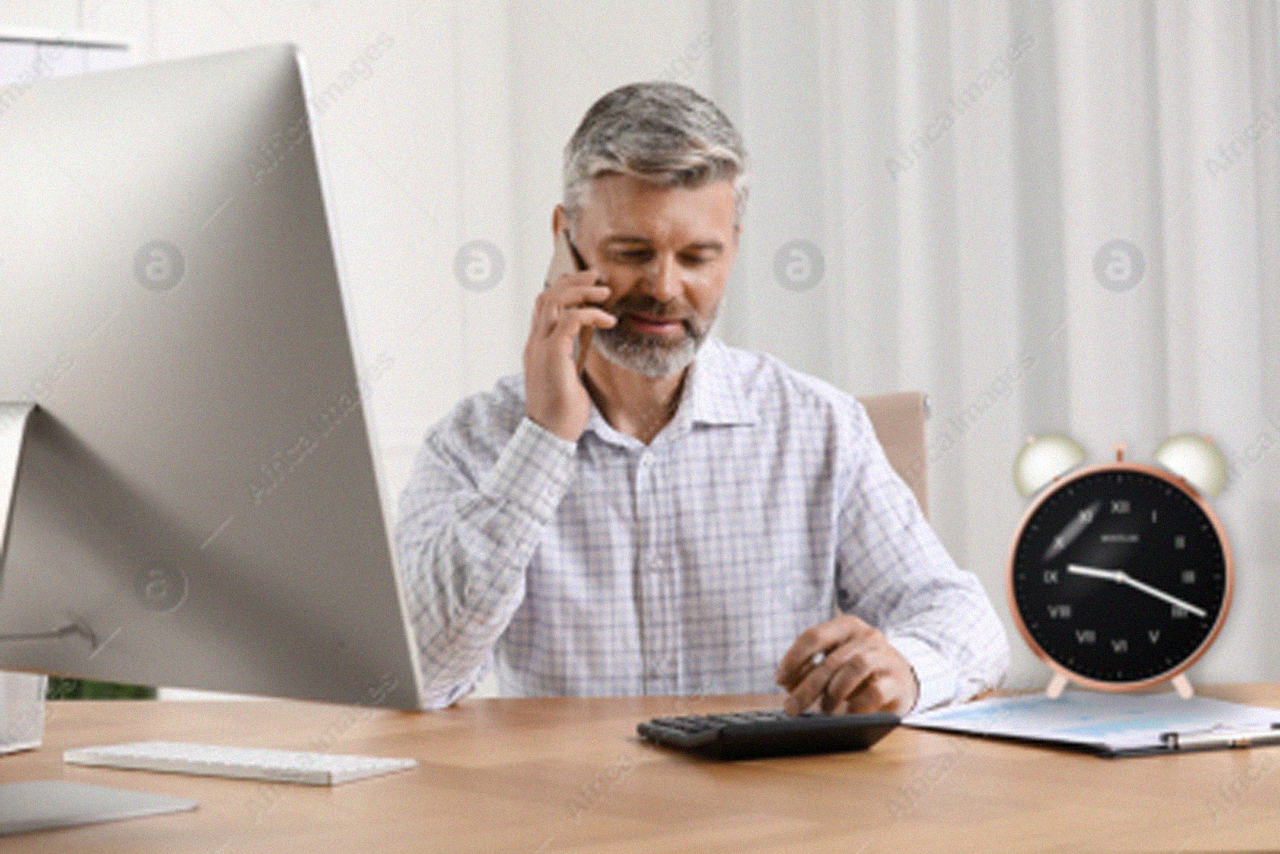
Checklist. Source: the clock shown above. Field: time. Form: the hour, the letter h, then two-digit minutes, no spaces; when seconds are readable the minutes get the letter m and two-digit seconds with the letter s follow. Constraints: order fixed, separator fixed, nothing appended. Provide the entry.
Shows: 9h19
